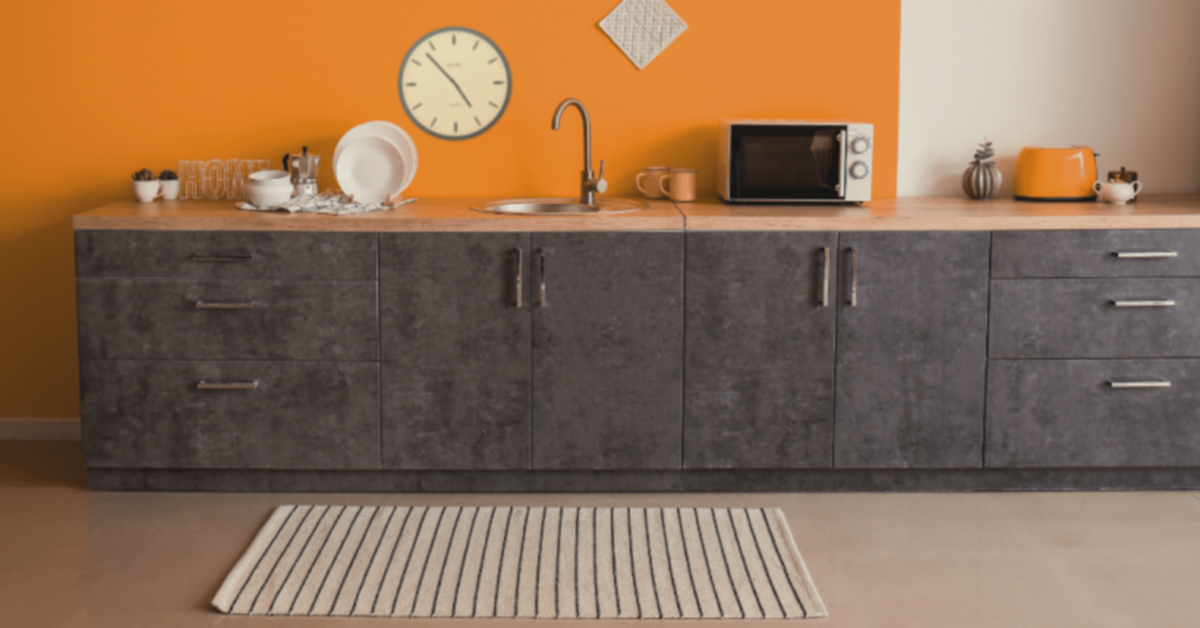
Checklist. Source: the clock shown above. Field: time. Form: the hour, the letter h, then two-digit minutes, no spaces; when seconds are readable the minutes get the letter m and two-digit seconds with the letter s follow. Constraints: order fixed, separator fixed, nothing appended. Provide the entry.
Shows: 4h53
